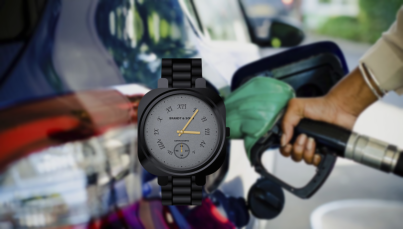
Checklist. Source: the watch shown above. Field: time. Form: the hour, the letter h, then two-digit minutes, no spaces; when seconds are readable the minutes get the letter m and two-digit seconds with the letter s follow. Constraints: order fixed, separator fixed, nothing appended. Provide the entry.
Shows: 3h06
